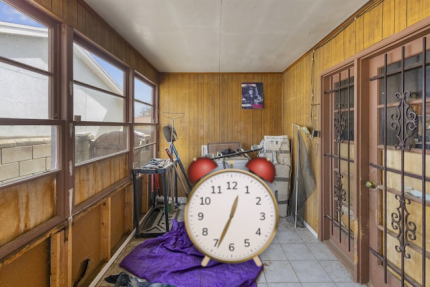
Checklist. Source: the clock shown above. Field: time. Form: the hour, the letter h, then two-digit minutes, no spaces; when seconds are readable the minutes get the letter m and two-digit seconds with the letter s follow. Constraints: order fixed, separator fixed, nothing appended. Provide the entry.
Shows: 12h34
